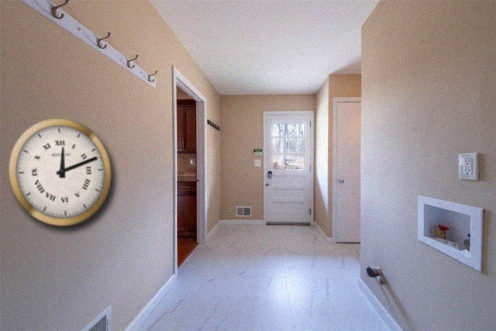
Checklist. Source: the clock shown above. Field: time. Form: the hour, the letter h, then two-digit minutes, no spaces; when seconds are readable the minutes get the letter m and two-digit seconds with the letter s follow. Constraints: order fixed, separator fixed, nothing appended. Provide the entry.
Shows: 12h12
